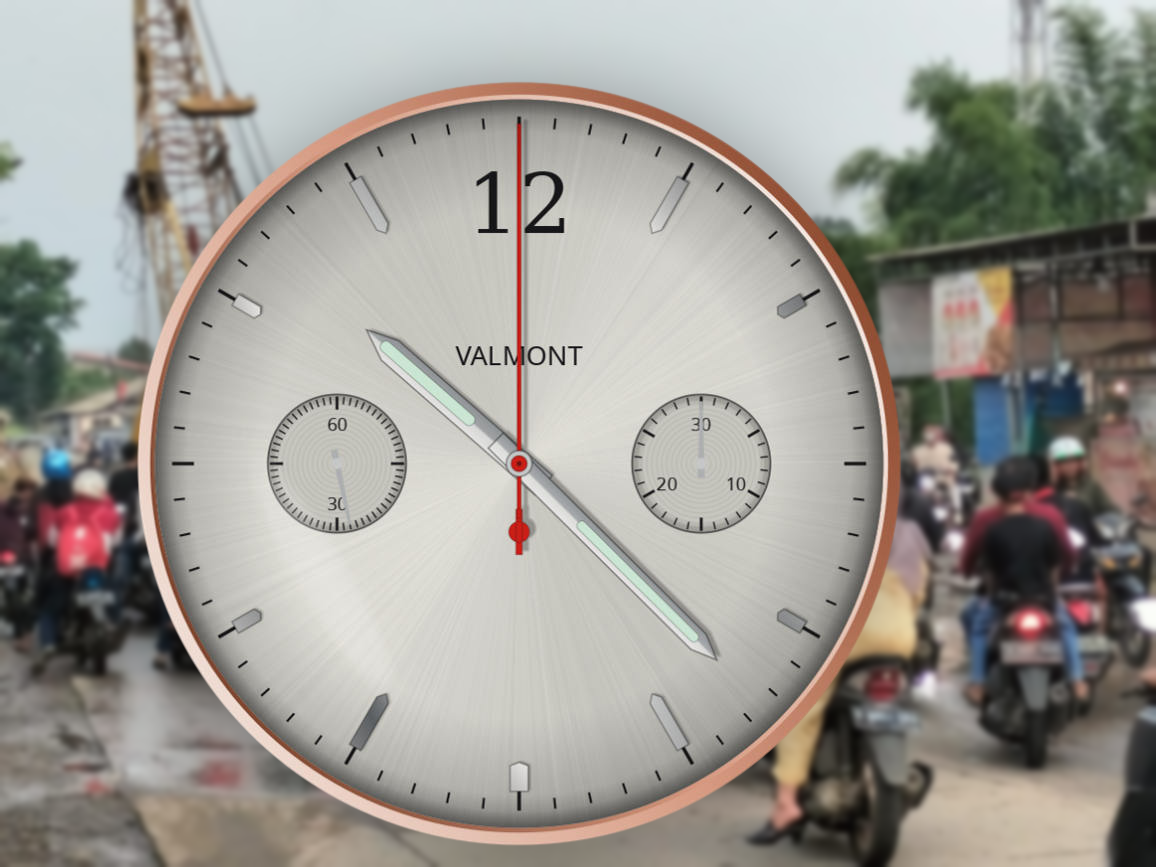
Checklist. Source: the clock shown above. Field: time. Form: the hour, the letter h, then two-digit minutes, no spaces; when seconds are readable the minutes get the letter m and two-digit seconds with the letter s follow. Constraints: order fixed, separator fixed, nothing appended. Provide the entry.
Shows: 10h22m28s
